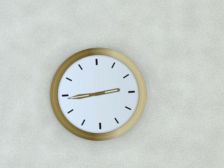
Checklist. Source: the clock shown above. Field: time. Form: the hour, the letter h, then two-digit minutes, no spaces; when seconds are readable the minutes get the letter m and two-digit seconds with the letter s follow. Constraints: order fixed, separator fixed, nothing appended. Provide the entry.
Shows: 2h44
